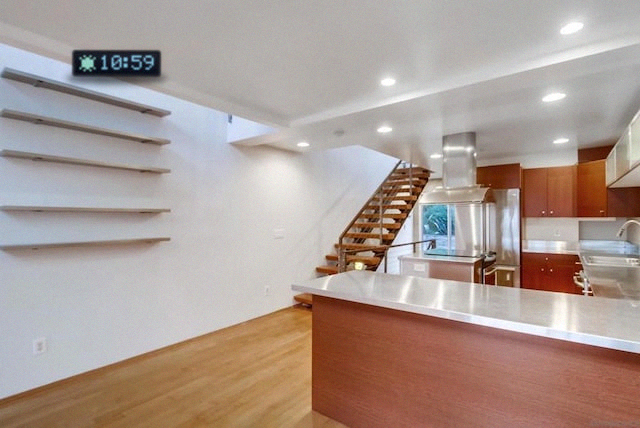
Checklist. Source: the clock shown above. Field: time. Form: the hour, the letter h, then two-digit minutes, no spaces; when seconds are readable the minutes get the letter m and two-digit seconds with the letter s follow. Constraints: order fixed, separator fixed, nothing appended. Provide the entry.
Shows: 10h59
